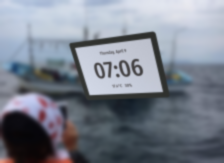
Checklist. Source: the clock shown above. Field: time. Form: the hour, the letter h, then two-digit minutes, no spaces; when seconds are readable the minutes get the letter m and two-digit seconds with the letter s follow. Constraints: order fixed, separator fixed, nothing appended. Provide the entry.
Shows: 7h06
